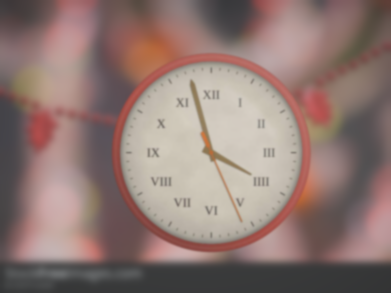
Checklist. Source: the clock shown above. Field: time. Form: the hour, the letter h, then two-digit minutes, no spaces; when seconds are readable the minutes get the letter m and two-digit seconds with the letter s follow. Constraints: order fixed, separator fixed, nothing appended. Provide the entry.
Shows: 3h57m26s
